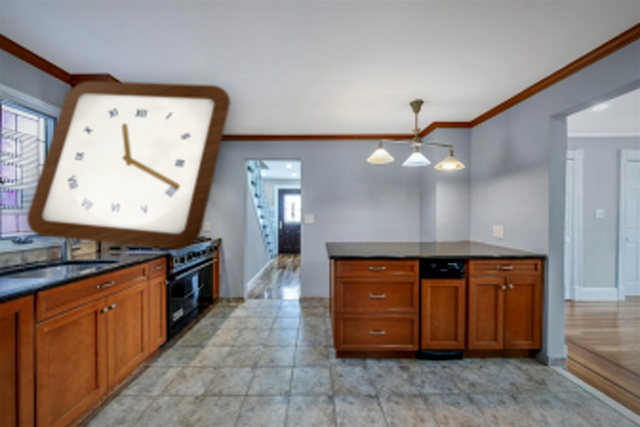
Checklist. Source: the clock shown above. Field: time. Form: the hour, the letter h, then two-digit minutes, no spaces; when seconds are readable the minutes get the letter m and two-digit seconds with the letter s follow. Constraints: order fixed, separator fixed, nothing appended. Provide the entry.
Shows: 11h19
